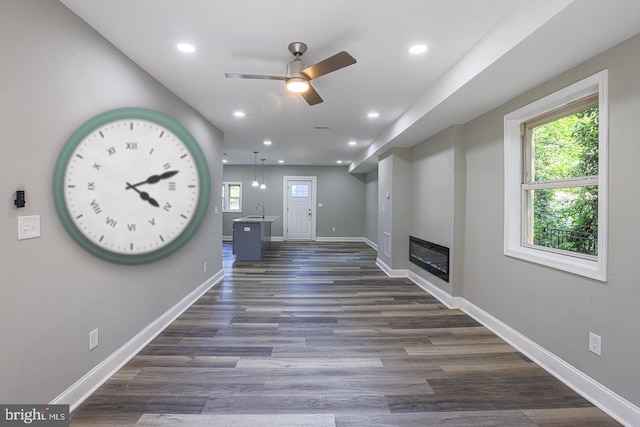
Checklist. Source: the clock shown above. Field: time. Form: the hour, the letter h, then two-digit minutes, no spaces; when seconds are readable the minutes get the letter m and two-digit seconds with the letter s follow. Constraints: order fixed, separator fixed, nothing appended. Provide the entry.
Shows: 4h12
